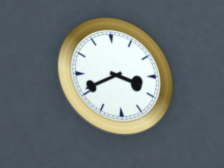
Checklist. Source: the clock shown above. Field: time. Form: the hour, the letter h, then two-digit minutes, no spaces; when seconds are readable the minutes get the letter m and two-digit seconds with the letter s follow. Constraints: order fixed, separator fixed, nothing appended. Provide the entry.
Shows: 3h41
